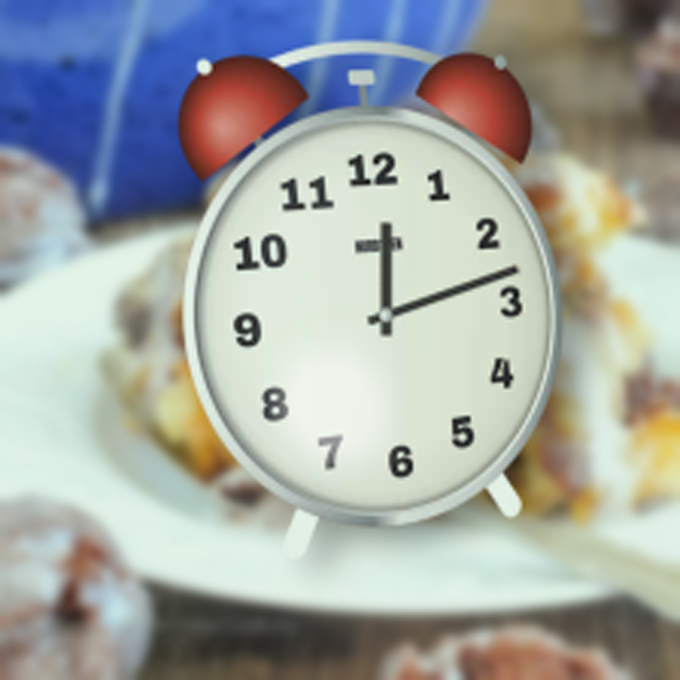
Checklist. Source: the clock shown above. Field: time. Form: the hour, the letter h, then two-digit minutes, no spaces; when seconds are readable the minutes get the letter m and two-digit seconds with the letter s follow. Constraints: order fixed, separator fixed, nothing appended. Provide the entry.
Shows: 12h13
